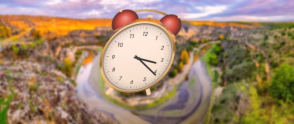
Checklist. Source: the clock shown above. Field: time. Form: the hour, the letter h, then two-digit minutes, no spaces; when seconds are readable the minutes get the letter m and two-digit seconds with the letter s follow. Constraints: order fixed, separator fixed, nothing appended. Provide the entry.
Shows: 3h21
